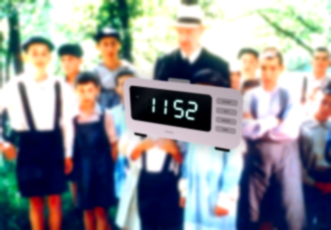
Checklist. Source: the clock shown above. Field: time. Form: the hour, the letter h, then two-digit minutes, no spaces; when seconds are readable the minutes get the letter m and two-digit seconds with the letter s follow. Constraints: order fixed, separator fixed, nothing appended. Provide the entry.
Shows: 11h52
